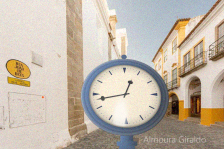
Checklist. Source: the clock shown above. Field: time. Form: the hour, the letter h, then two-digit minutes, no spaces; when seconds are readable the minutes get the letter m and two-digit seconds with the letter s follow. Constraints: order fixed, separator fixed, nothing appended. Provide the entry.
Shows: 12h43
